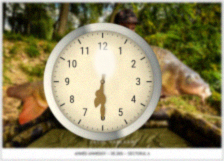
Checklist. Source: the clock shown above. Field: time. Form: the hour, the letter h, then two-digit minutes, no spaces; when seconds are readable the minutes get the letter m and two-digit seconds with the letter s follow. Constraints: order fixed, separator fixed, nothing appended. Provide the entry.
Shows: 6h30
